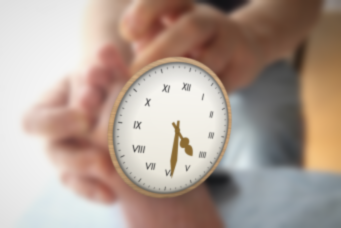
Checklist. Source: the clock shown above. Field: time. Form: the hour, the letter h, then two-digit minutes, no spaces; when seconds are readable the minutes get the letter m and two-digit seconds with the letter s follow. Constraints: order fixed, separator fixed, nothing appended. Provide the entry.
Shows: 4h29
